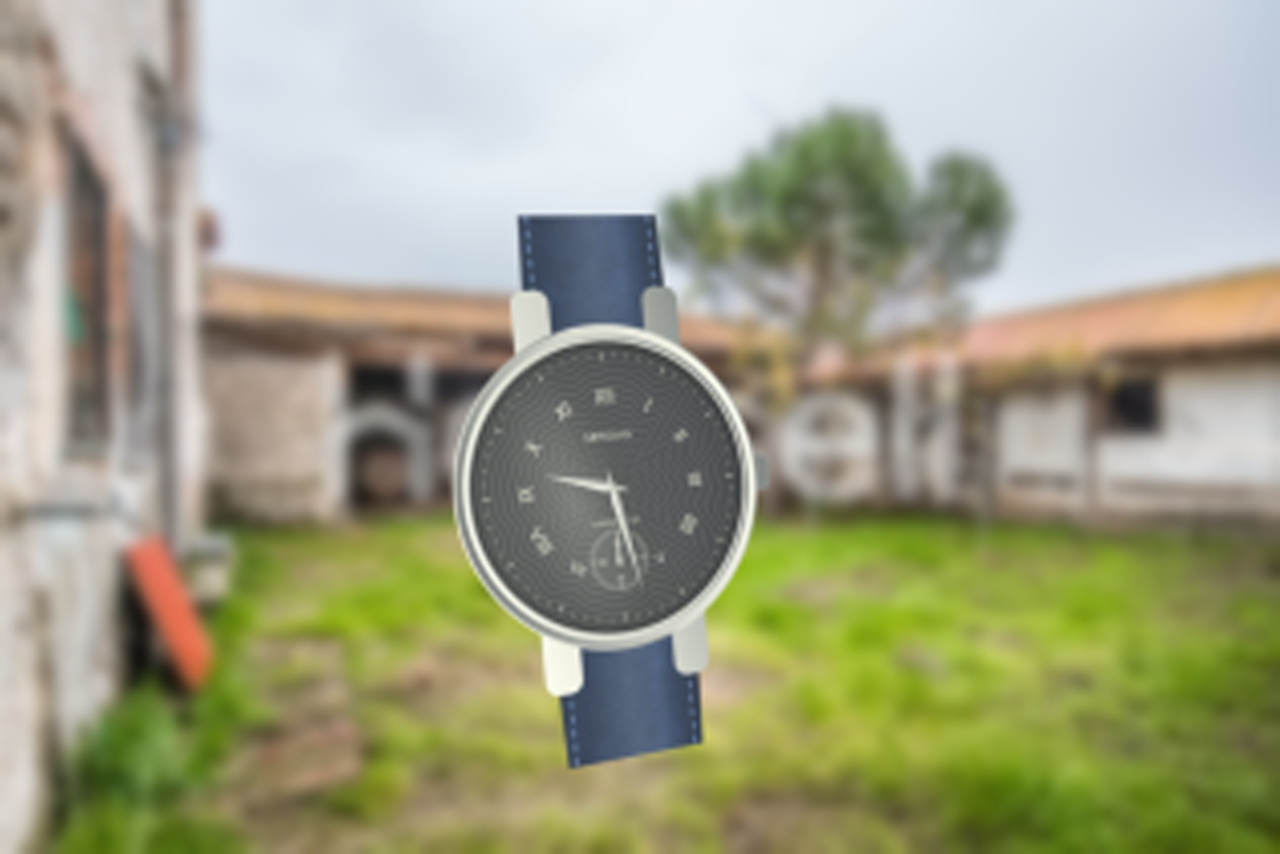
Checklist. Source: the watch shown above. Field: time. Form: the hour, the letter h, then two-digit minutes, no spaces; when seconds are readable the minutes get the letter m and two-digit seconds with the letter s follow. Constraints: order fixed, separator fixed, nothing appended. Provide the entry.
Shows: 9h28
